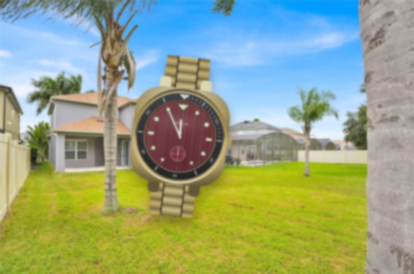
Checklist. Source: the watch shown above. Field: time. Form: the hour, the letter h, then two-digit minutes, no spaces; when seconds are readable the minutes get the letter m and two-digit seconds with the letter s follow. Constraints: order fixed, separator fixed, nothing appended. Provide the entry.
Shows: 11h55
